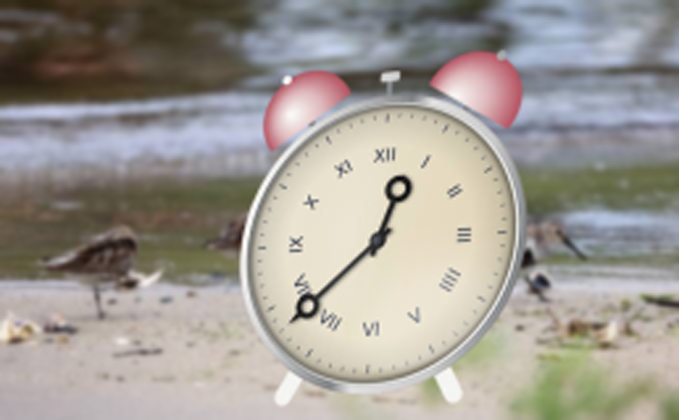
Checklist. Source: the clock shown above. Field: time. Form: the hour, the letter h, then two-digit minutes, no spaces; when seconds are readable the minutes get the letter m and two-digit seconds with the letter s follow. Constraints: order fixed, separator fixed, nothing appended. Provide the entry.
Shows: 12h38
